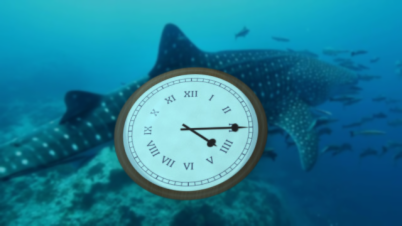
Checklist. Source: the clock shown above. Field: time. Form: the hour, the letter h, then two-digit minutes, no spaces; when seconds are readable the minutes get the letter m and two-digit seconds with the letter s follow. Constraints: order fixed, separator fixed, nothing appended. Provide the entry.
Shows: 4h15
